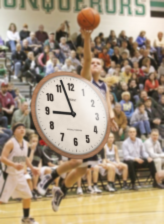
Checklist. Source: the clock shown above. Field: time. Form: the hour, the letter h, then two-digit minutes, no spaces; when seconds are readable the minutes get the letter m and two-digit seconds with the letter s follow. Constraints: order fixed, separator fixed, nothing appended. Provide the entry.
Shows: 8h57
